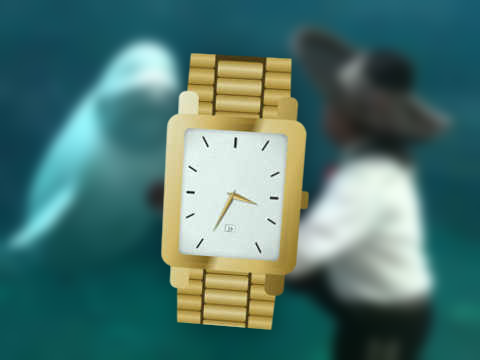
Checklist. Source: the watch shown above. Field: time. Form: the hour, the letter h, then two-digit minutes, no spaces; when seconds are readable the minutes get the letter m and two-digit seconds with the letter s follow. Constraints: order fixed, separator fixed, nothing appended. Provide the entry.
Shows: 3h34
